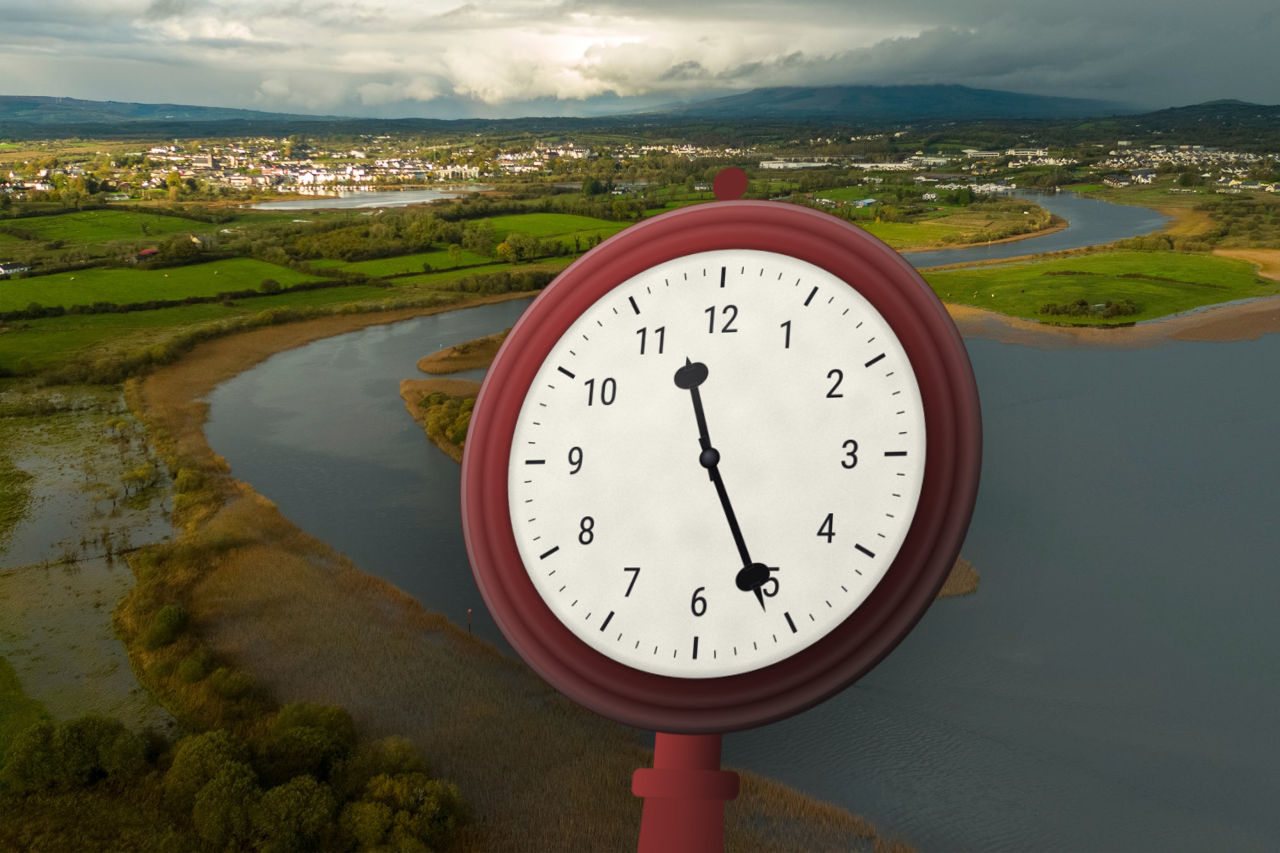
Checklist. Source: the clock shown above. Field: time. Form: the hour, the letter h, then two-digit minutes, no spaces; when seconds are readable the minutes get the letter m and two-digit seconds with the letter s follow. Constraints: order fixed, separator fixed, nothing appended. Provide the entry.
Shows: 11h26
